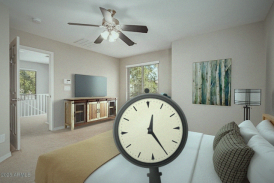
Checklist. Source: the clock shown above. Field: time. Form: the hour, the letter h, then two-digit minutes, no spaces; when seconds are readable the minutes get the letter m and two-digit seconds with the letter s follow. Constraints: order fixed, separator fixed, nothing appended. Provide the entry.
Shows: 12h25
